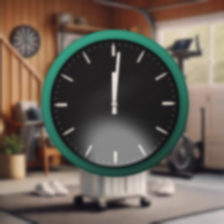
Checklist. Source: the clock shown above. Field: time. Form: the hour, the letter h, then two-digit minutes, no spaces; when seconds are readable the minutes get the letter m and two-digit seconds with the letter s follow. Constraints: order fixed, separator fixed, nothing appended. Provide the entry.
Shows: 12h01
